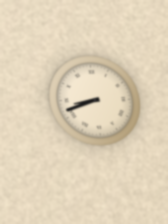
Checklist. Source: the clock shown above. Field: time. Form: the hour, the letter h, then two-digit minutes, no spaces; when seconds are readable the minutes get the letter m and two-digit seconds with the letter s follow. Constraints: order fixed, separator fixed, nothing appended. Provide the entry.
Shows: 8h42
